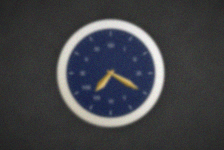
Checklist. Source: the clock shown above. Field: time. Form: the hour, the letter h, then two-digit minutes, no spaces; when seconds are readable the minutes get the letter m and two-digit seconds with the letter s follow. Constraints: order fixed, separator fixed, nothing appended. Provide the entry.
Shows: 7h20
